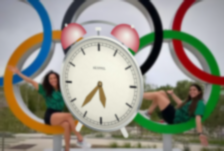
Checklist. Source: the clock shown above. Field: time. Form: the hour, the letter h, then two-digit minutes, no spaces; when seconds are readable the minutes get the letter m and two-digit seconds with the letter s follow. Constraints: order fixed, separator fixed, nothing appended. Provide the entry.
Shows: 5h37
